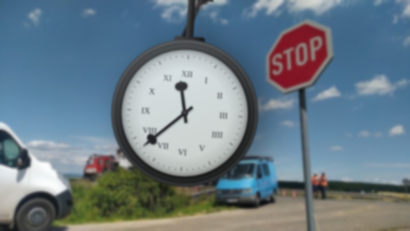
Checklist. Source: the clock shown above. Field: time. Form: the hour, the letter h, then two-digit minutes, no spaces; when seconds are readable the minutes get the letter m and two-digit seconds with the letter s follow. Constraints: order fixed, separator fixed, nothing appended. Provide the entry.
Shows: 11h38
